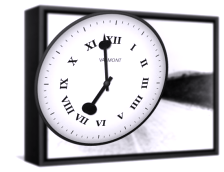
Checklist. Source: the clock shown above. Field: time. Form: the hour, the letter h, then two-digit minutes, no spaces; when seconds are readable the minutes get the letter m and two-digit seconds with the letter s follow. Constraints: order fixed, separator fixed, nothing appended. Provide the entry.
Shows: 6h58
